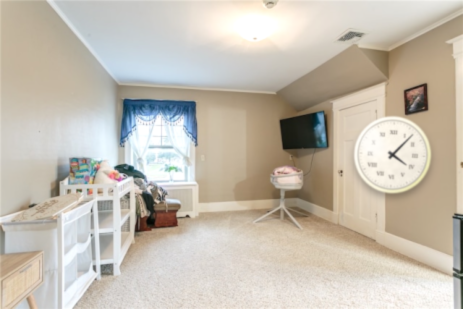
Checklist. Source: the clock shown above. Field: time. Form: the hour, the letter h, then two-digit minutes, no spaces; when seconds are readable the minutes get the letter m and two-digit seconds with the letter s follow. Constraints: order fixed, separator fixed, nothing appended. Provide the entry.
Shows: 4h07
